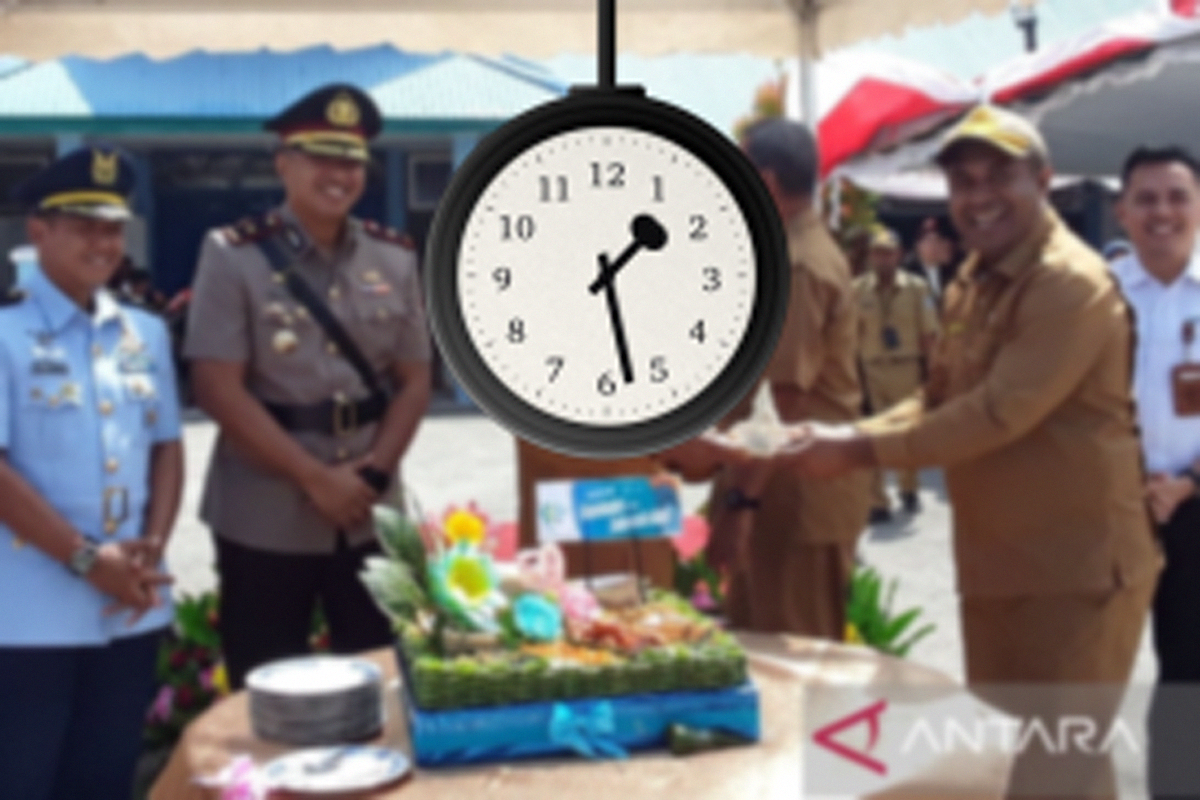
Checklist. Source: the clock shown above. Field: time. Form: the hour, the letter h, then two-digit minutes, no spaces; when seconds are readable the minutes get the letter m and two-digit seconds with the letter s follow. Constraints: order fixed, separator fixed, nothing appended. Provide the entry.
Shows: 1h28
